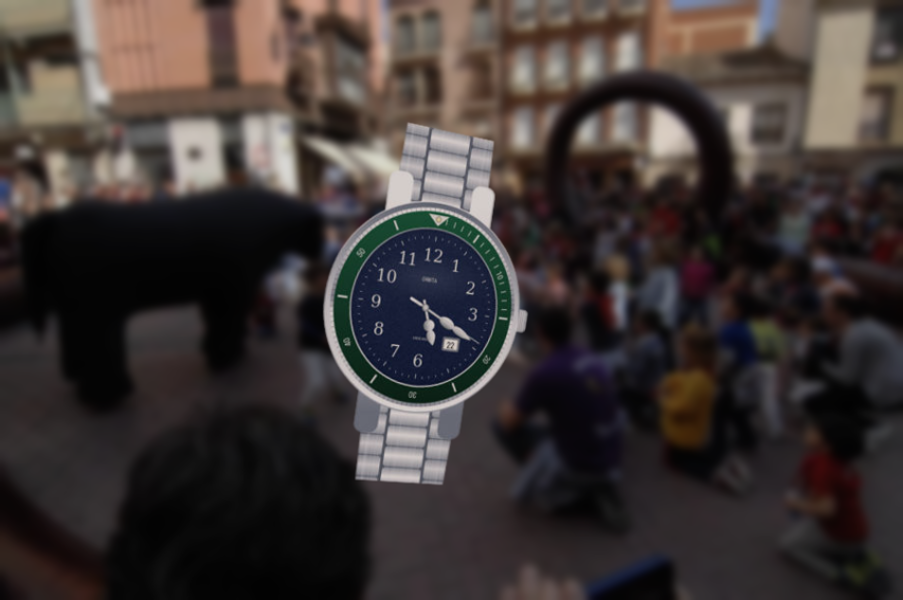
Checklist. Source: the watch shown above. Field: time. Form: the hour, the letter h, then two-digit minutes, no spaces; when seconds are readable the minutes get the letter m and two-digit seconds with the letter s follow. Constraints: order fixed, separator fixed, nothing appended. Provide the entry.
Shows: 5h19m19s
